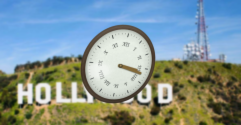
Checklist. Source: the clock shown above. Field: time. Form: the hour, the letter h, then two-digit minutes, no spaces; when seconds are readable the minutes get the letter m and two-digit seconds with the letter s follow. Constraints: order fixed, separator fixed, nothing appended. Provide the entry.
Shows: 3h17
